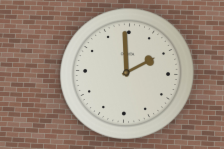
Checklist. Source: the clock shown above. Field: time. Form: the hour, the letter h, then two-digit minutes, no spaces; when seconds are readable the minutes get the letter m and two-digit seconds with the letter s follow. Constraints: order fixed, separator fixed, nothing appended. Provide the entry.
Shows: 1h59
